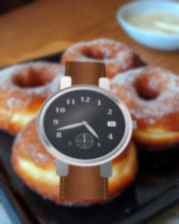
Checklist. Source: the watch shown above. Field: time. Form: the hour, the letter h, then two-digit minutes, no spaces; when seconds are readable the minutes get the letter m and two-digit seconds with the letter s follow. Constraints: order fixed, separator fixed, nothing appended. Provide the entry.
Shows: 4h42
